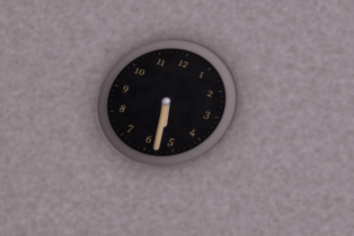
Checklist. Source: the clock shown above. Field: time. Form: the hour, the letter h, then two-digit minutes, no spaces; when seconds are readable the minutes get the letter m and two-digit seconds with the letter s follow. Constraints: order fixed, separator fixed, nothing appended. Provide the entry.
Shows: 5h28
